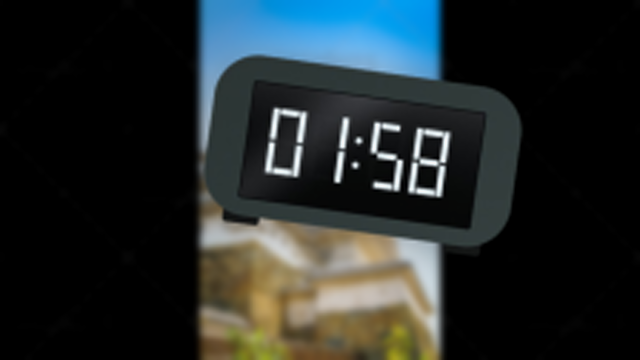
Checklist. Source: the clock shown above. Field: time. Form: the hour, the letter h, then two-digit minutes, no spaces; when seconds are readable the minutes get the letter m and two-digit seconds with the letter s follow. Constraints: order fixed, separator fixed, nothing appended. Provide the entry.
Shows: 1h58
